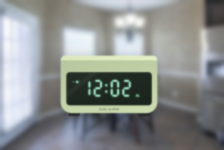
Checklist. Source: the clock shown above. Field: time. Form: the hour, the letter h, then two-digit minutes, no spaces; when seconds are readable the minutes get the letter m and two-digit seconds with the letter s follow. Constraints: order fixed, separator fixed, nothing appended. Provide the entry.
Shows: 12h02
